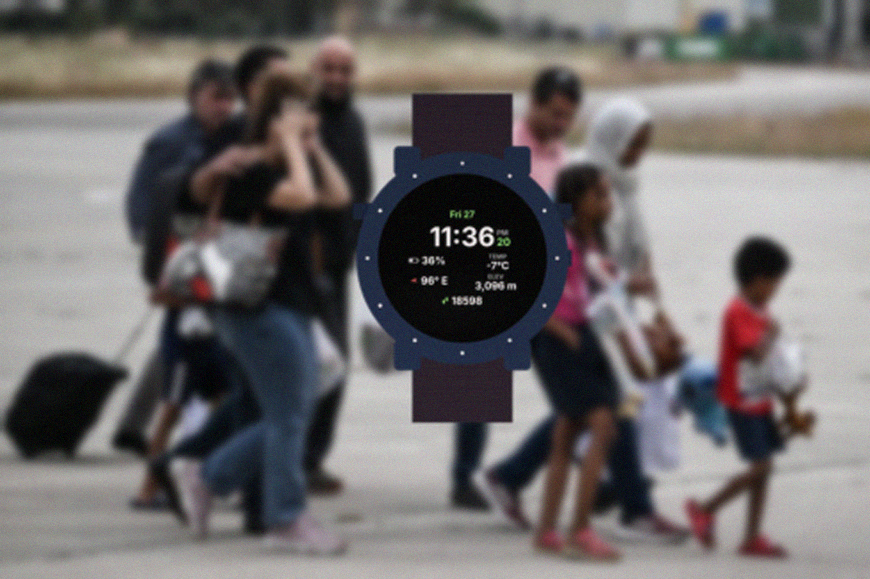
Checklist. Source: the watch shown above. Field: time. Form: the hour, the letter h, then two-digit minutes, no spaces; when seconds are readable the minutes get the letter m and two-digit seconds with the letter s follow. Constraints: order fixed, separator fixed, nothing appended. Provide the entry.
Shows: 11h36
